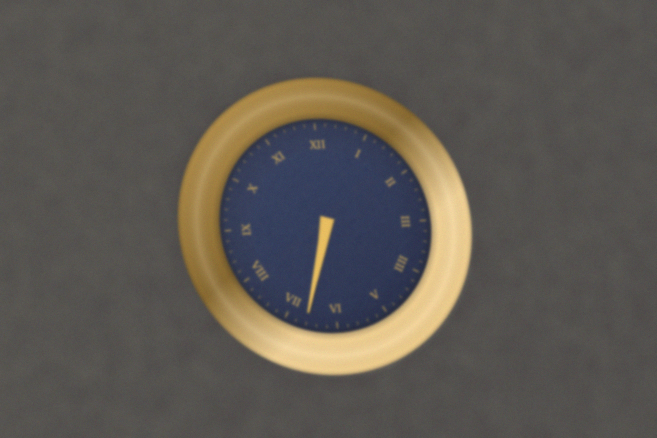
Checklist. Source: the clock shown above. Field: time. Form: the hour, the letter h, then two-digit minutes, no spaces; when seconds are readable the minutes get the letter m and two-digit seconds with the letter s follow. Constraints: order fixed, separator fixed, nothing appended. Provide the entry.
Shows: 6h33
